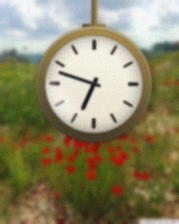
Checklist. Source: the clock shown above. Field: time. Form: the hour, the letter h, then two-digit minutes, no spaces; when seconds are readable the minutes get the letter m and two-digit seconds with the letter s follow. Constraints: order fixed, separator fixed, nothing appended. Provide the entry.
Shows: 6h48
